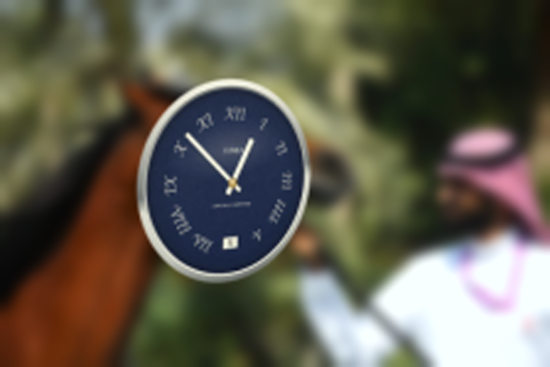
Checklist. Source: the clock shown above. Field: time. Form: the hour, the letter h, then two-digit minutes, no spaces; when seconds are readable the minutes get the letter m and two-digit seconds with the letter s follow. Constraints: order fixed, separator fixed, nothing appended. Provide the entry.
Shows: 12h52
